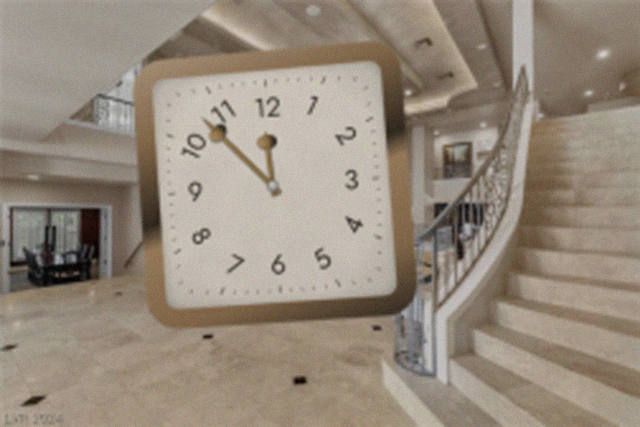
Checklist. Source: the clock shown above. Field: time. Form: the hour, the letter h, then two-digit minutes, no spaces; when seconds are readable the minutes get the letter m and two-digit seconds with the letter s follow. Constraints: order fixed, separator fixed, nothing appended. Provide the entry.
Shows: 11h53
